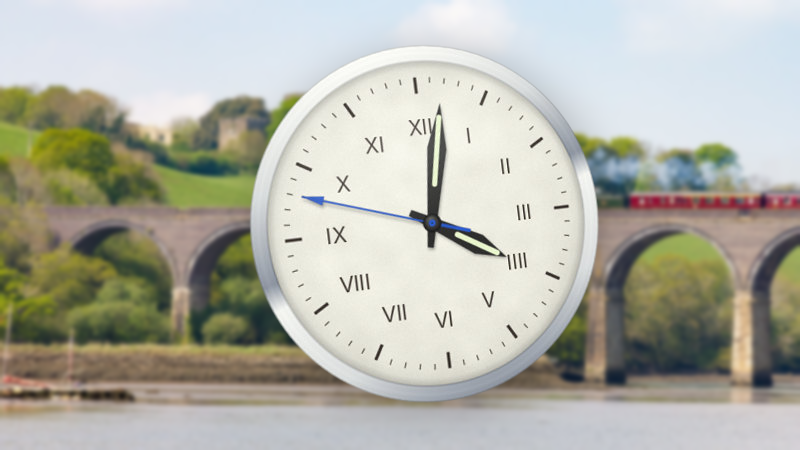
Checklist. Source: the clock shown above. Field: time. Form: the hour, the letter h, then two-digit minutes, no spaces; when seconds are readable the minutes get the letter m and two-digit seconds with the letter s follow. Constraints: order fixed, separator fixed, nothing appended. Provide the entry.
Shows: 4h01m48s
